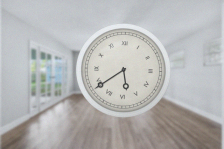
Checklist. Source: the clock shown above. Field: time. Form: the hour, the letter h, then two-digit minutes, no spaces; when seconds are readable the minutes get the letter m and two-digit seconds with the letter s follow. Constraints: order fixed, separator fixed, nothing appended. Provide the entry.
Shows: 5h39
